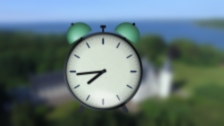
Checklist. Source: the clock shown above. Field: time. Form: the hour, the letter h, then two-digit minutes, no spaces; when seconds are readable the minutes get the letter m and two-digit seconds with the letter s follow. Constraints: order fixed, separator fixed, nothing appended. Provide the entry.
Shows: 7h44
